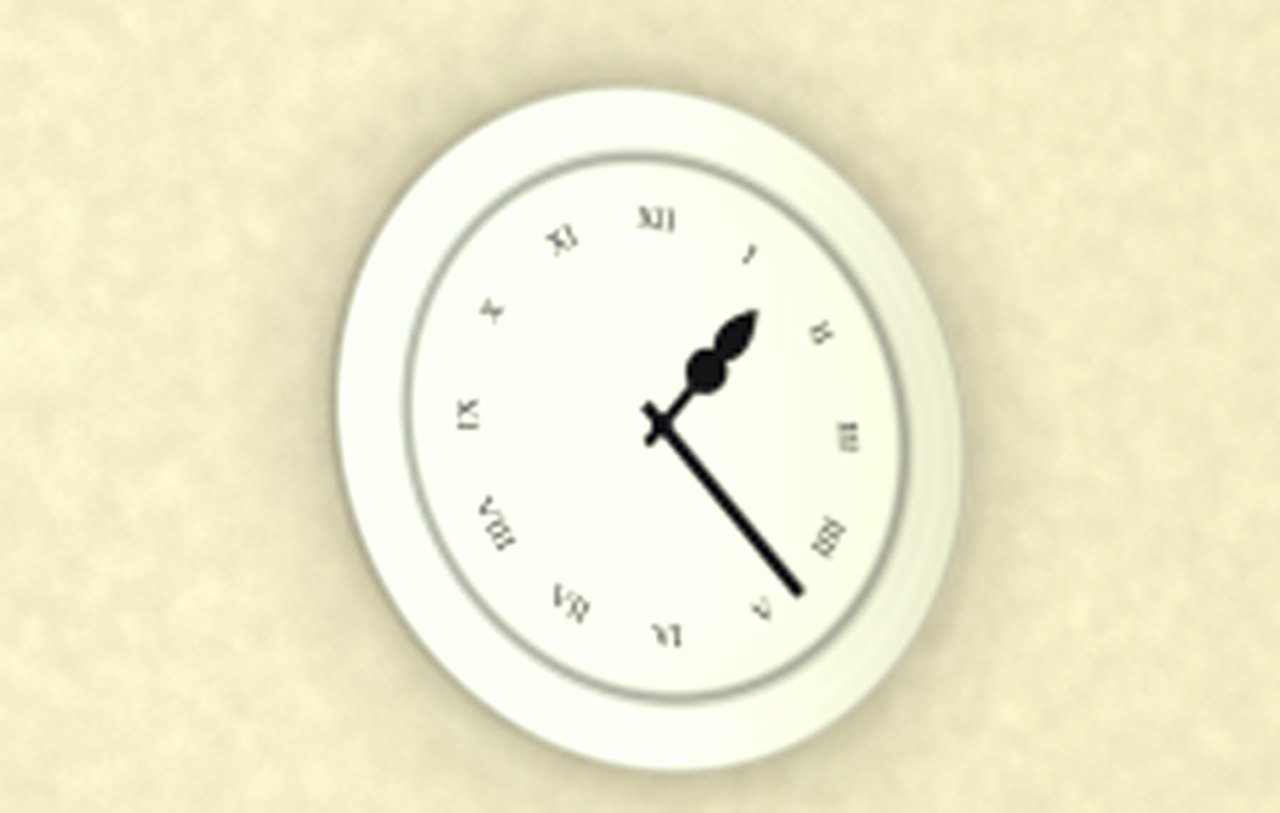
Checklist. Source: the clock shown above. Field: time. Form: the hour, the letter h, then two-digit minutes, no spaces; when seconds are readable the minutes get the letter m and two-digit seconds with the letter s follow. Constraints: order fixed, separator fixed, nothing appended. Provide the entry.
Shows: 1h23
